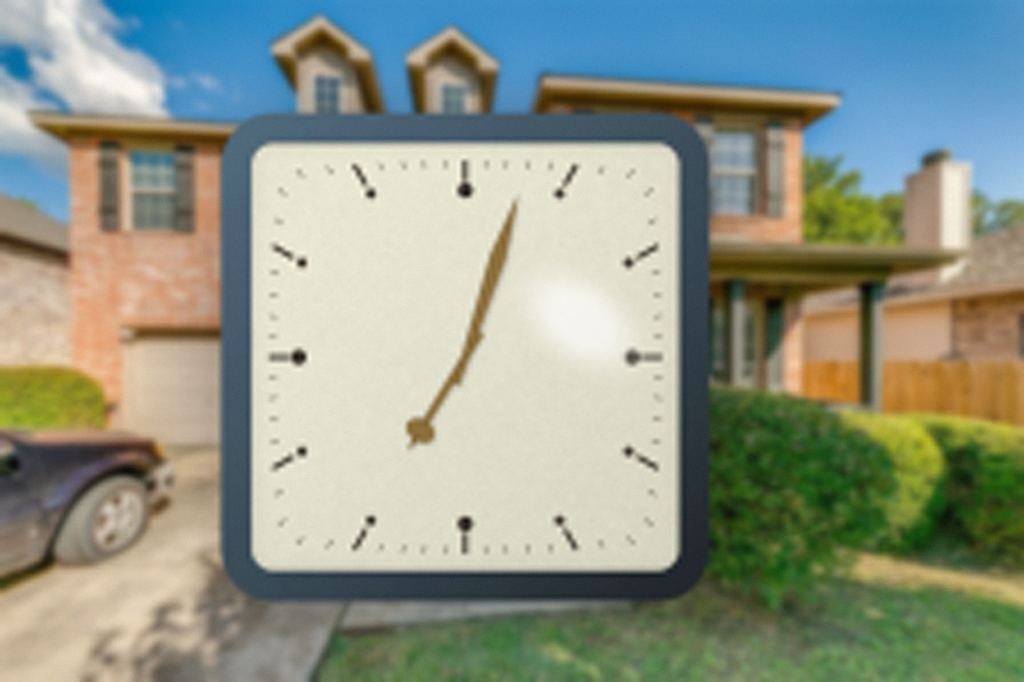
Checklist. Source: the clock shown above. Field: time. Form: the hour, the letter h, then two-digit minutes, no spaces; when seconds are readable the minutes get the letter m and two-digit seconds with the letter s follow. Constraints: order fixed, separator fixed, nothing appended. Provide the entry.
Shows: 7h03
